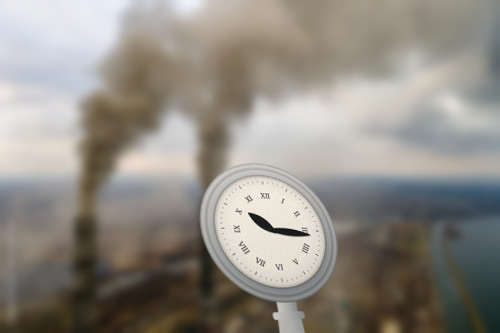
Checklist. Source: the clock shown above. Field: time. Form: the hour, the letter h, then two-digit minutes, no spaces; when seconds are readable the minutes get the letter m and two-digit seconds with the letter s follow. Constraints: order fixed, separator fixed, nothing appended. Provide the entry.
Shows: 10h16
